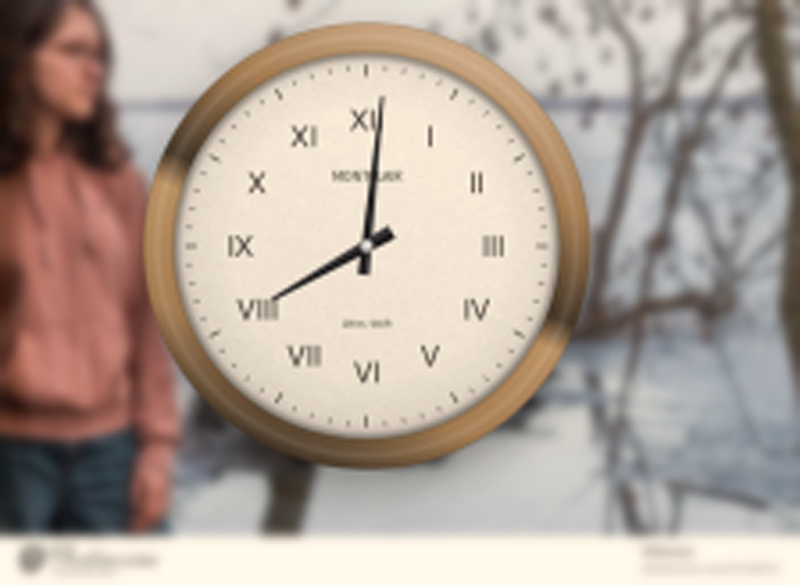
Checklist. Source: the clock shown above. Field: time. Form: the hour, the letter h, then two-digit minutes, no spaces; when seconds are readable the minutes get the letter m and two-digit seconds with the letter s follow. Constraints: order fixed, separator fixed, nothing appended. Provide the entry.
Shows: 8h01
